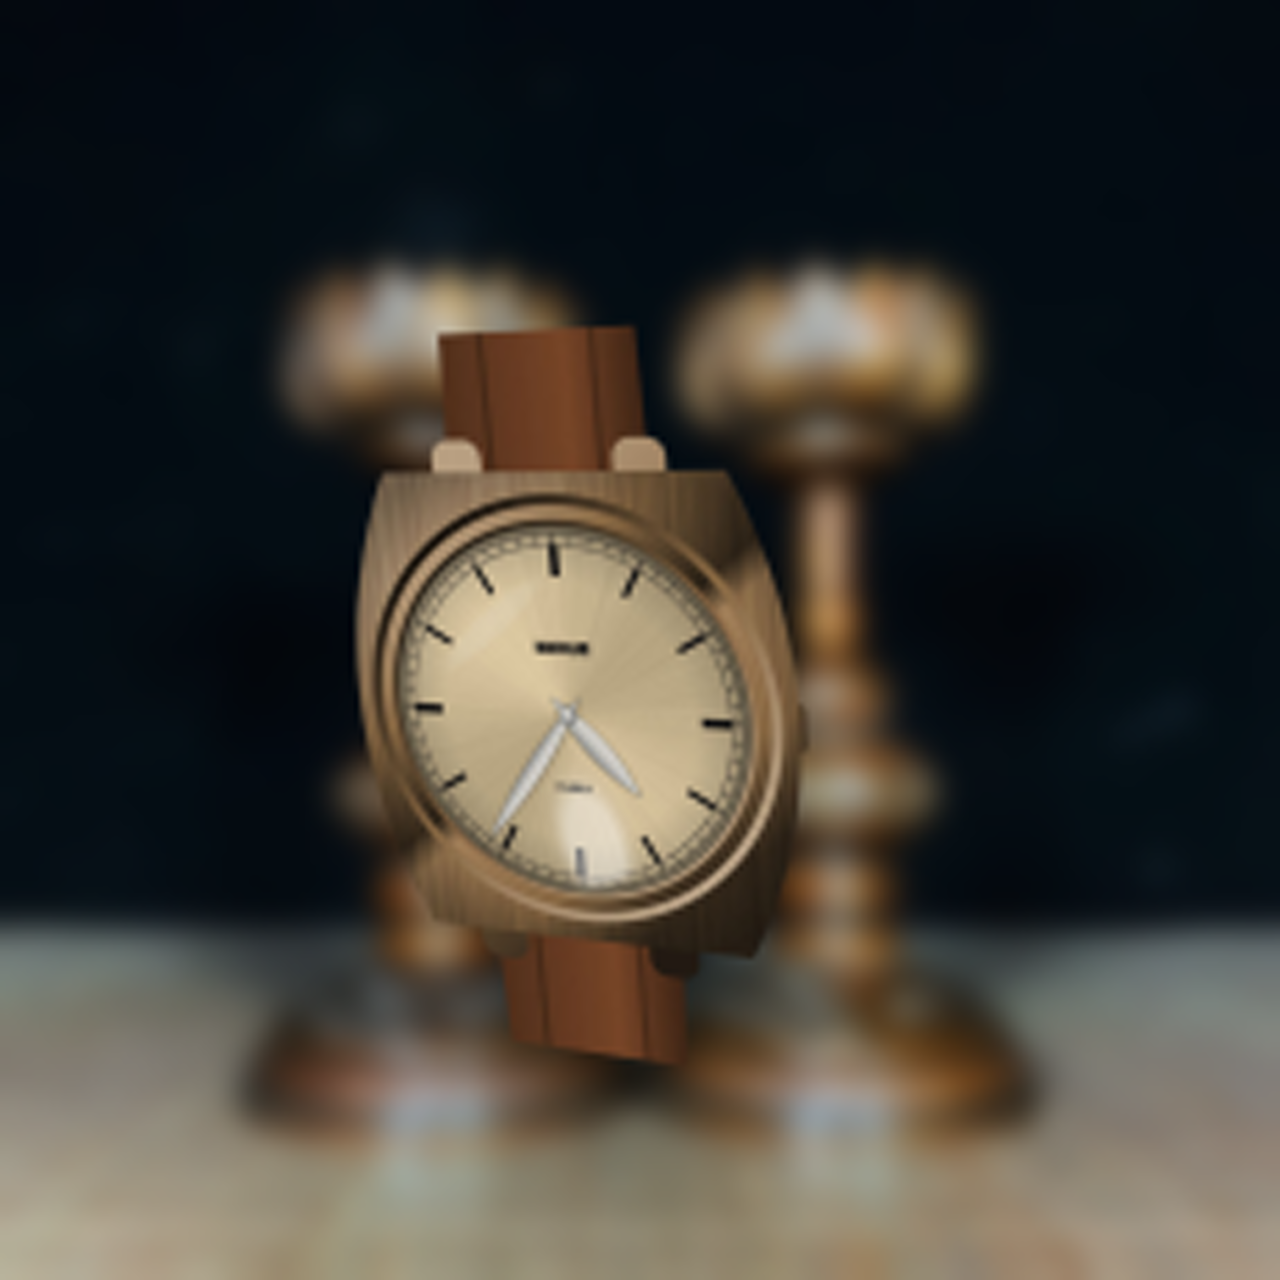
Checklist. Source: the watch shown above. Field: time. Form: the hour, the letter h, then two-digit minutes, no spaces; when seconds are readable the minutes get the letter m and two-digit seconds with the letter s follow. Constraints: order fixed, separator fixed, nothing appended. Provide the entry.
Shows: 4h36
